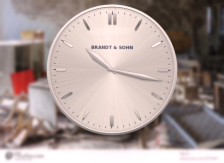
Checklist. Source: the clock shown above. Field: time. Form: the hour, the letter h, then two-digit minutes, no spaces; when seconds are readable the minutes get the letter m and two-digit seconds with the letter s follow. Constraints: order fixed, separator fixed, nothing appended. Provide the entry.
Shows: 10h17
